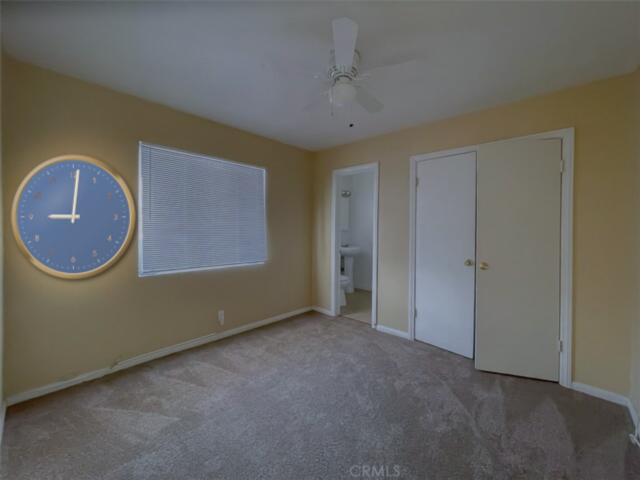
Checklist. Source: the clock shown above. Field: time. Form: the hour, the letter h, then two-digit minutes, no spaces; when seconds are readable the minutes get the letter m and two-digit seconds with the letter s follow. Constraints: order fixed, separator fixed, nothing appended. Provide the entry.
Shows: 9h01
